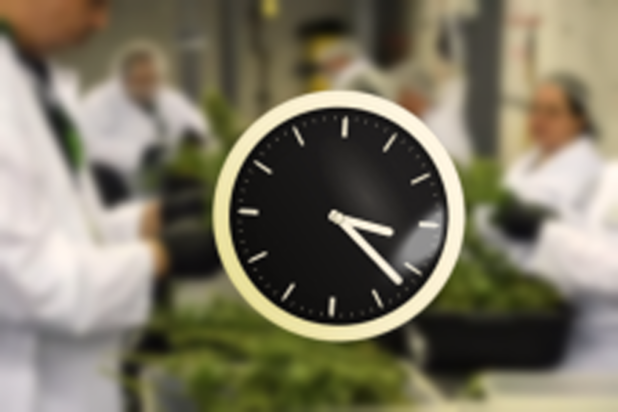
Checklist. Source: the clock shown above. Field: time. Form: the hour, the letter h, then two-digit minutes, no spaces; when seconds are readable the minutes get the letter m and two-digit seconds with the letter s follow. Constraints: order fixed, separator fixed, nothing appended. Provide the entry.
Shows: 3h22
